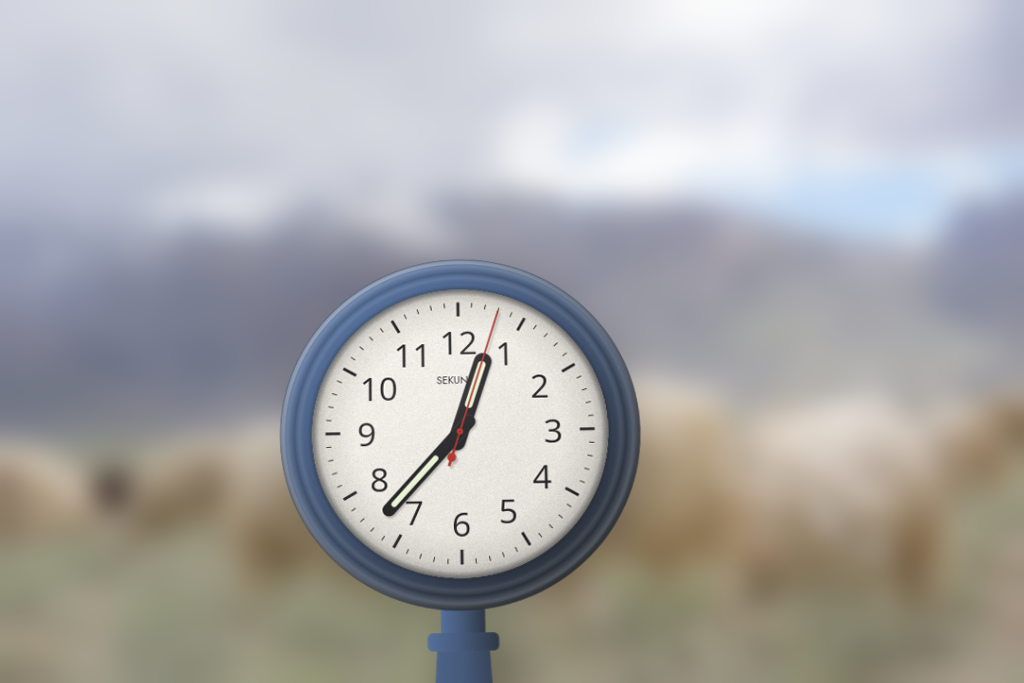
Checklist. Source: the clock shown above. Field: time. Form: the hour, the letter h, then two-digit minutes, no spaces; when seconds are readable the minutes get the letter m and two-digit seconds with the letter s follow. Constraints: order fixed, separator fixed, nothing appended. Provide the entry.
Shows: 12h37m03s
